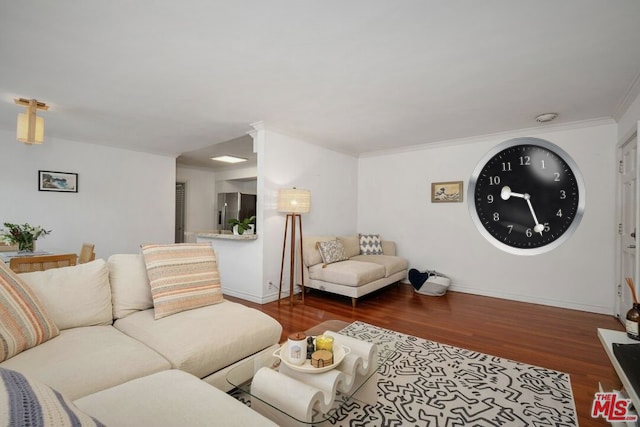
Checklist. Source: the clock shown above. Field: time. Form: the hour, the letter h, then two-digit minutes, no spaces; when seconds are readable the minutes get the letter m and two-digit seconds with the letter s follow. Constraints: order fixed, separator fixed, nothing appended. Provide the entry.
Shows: 9h27
